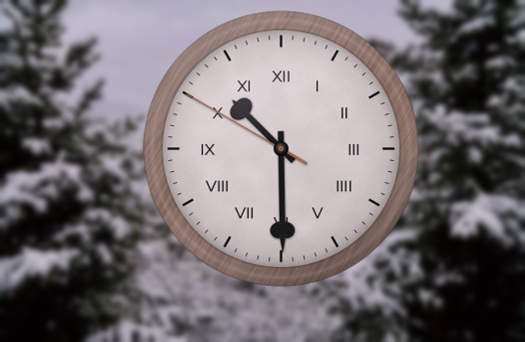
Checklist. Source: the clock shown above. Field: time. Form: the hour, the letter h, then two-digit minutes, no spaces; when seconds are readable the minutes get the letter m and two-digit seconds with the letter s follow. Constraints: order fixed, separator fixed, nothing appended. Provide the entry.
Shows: 10h29m50s
